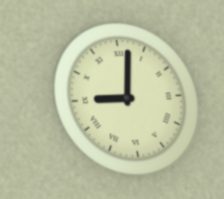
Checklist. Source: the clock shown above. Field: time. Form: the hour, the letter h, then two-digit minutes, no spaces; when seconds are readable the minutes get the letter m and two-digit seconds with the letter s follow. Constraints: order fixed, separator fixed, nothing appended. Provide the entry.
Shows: 9h02
